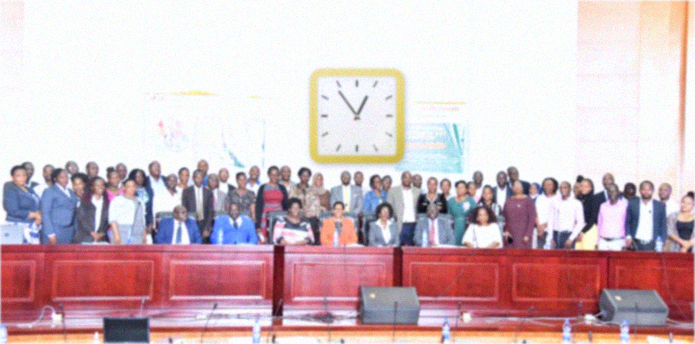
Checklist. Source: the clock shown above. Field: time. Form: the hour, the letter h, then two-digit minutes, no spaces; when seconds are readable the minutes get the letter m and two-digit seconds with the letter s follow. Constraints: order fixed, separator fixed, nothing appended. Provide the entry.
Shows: 12h54
